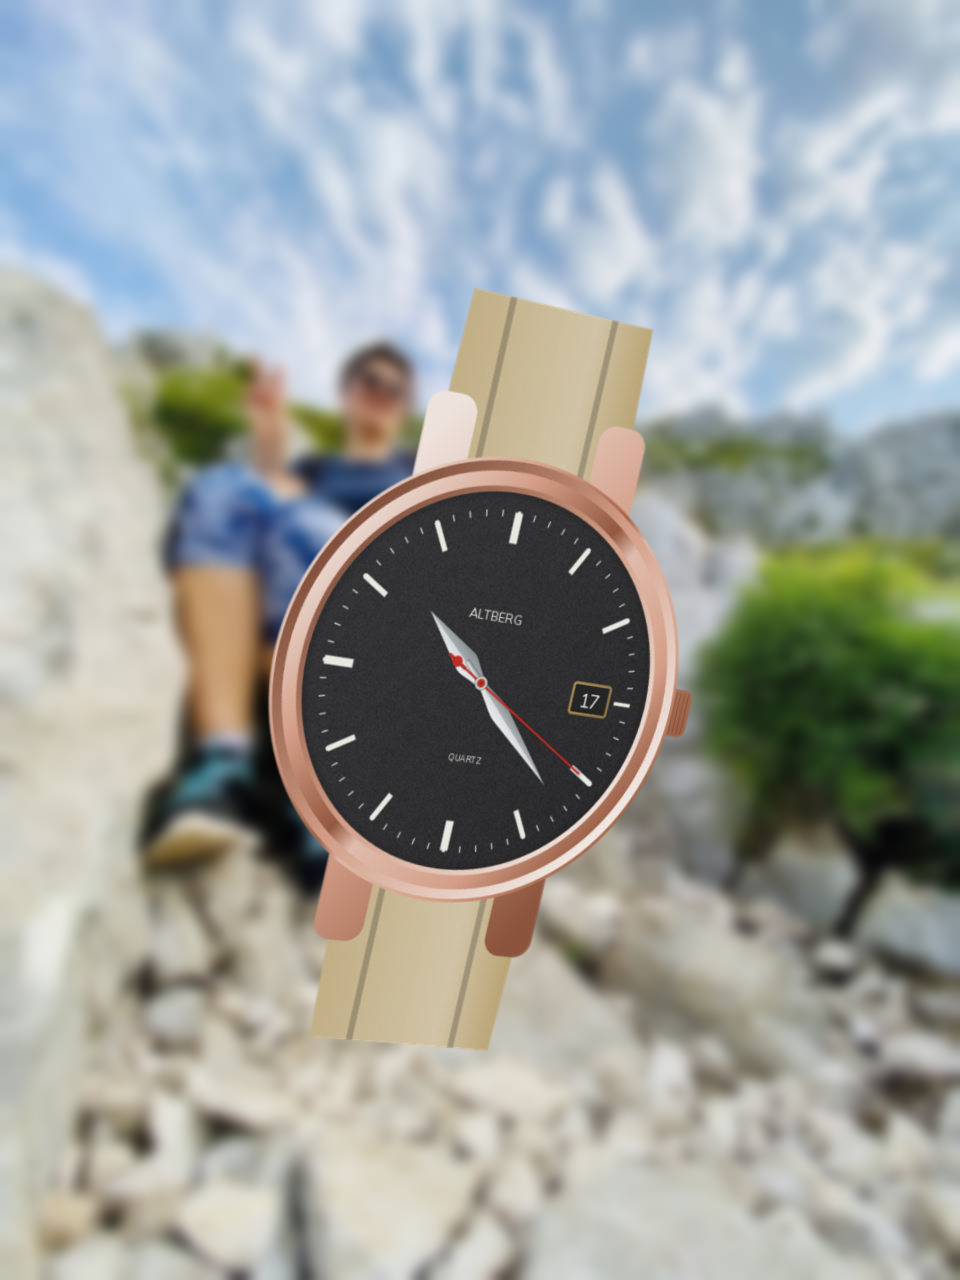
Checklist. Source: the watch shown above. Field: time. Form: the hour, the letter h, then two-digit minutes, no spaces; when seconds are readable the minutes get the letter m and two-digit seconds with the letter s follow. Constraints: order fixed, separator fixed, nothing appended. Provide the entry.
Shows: 10h22m20s
